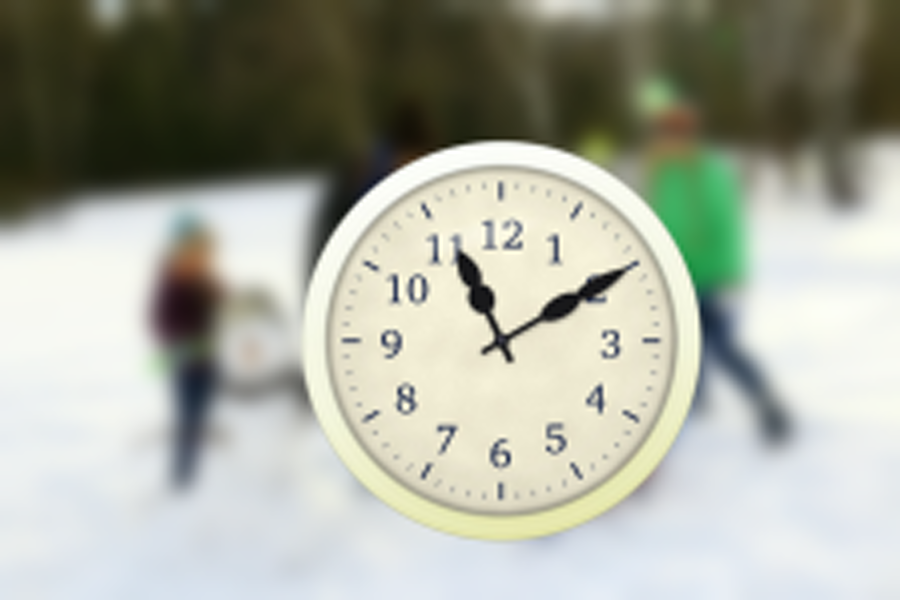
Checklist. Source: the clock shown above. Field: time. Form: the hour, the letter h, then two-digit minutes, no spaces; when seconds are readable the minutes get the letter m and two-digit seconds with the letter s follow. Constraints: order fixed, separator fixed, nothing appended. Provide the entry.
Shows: 11h10
